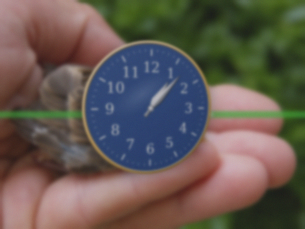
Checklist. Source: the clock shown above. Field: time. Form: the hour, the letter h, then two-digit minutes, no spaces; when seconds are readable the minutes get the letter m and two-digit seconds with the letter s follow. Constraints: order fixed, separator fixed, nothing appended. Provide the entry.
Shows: 1h07
